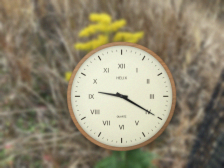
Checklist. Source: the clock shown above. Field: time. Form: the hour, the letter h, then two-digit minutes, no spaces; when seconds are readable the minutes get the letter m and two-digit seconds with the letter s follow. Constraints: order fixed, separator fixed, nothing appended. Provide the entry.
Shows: 9h20
